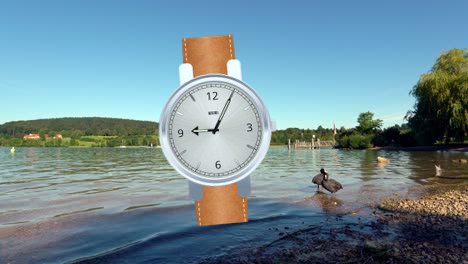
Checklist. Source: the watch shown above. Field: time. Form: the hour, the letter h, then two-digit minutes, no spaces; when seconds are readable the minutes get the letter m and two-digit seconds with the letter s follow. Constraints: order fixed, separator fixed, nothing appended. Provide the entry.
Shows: 9h05
